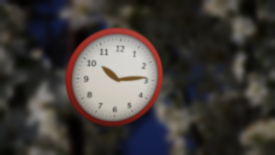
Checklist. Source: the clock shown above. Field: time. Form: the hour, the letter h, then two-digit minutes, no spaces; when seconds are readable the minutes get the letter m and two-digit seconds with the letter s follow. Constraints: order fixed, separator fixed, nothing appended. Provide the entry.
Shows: 10h14
